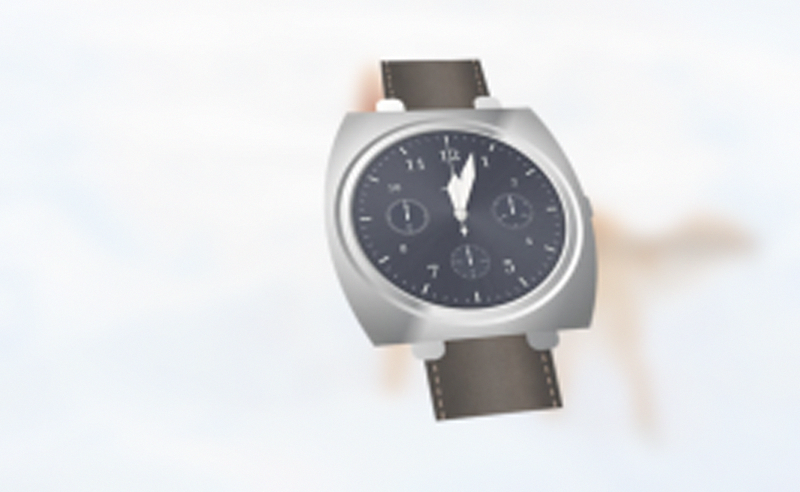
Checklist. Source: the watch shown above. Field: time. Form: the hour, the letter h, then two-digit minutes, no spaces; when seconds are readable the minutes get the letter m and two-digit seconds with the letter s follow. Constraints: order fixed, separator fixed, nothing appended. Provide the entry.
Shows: 12h03
